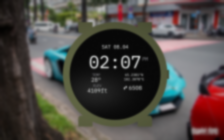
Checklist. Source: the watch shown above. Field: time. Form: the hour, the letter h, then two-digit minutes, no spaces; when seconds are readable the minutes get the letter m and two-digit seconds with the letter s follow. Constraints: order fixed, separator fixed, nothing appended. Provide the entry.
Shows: 2h07
